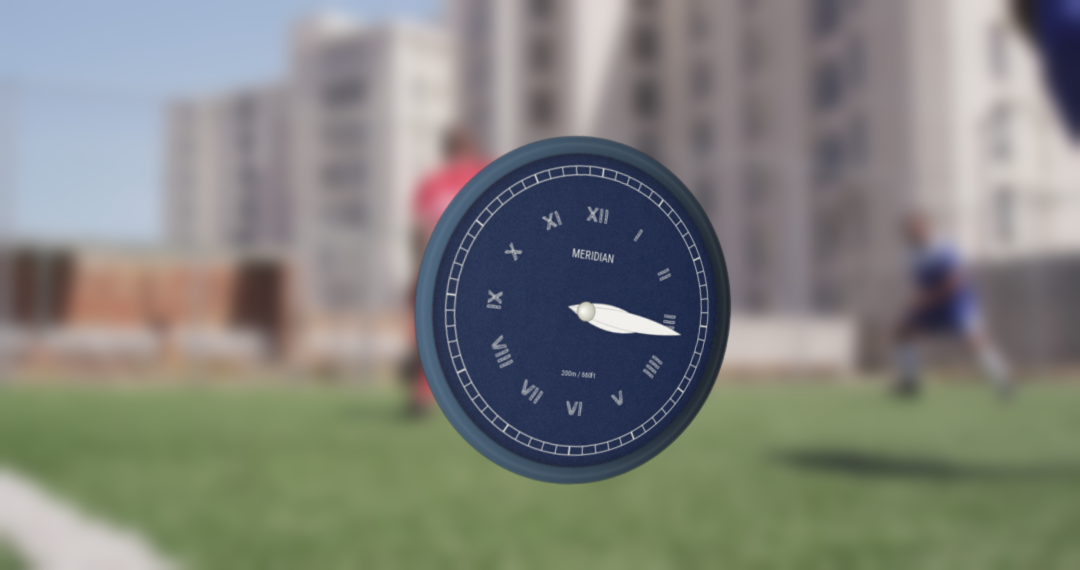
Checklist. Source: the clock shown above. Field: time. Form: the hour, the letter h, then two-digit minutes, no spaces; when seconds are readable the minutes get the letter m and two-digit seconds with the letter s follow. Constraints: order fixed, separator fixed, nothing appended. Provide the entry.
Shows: 3h16
